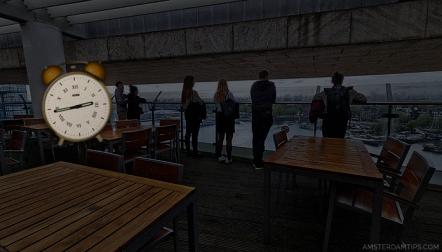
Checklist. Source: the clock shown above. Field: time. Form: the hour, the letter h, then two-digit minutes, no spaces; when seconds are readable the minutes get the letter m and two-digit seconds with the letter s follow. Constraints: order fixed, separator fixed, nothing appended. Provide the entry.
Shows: 2h44
